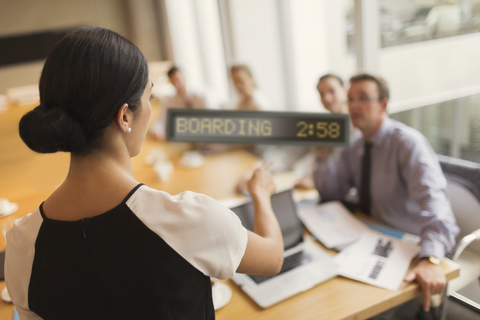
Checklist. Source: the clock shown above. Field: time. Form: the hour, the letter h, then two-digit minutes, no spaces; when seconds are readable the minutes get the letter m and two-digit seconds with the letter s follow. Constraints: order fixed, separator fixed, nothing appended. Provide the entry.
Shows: 2h58
